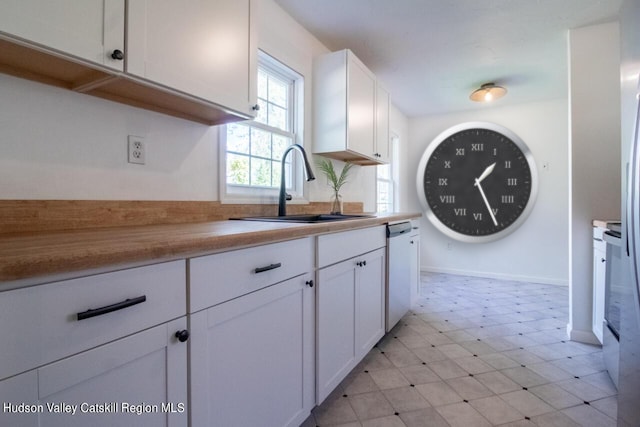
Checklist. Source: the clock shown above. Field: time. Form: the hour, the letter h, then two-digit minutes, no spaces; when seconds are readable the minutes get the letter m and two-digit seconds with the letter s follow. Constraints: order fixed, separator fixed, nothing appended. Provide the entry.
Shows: 1h26
